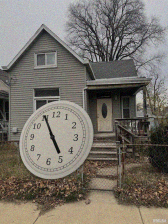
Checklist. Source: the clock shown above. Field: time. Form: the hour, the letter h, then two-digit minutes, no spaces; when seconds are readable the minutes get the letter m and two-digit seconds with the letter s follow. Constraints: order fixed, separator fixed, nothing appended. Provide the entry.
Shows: 4h55
